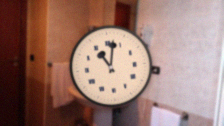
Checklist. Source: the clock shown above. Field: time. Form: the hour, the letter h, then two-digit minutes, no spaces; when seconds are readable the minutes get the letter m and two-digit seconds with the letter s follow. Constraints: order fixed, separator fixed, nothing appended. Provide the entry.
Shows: 11h02
